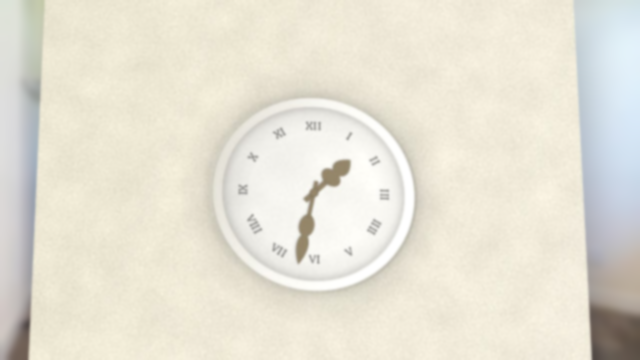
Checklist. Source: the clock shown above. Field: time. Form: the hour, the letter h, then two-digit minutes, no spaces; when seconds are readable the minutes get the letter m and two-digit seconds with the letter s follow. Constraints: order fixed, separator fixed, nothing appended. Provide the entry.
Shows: 1h32
